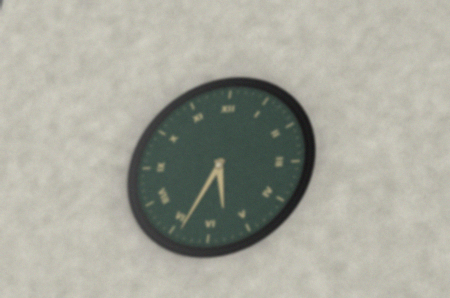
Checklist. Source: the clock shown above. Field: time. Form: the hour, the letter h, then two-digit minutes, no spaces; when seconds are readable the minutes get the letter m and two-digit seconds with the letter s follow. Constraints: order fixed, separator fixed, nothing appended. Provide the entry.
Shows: 5h34
